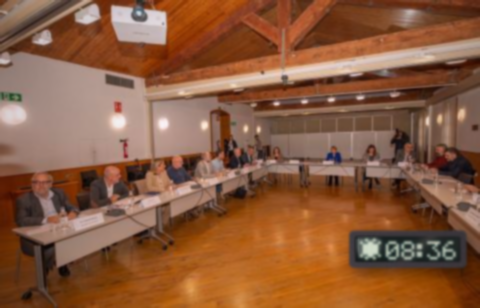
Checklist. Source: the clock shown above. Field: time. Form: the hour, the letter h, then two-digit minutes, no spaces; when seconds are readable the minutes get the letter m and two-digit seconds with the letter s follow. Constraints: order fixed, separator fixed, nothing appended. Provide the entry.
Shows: 8h36
